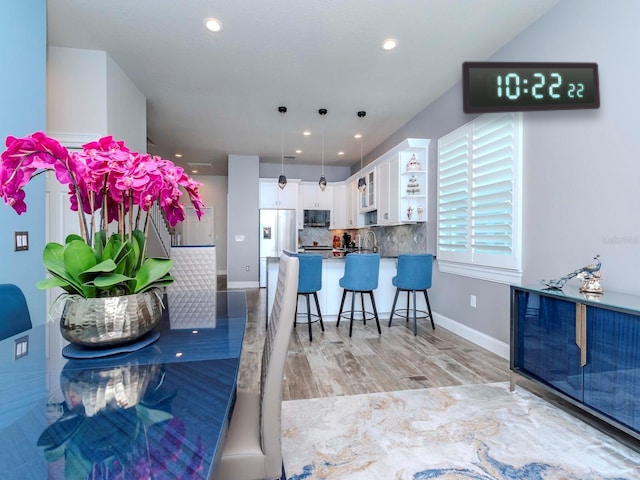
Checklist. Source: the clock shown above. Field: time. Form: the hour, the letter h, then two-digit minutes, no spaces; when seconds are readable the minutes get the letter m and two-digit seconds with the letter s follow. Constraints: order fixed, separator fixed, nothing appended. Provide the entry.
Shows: 10h22m22s
